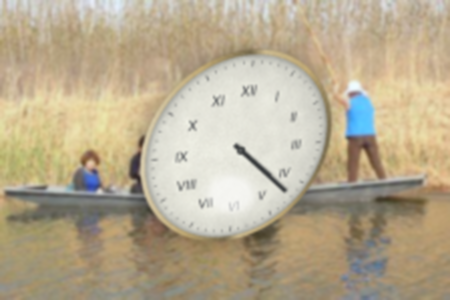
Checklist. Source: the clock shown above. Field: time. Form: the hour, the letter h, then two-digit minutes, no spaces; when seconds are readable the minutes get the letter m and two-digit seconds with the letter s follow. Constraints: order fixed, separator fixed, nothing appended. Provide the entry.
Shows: 4h22
